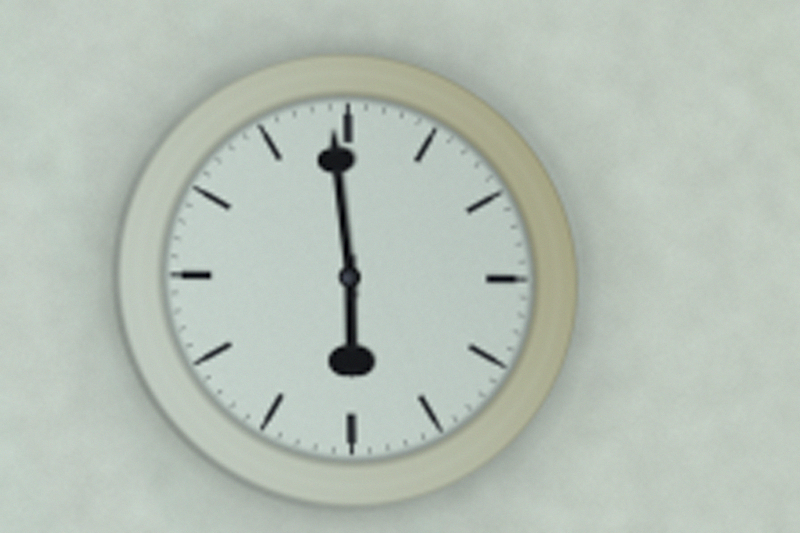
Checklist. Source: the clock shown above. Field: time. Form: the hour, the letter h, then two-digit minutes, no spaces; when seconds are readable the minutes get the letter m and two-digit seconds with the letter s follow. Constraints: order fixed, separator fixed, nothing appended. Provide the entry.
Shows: 5h59
